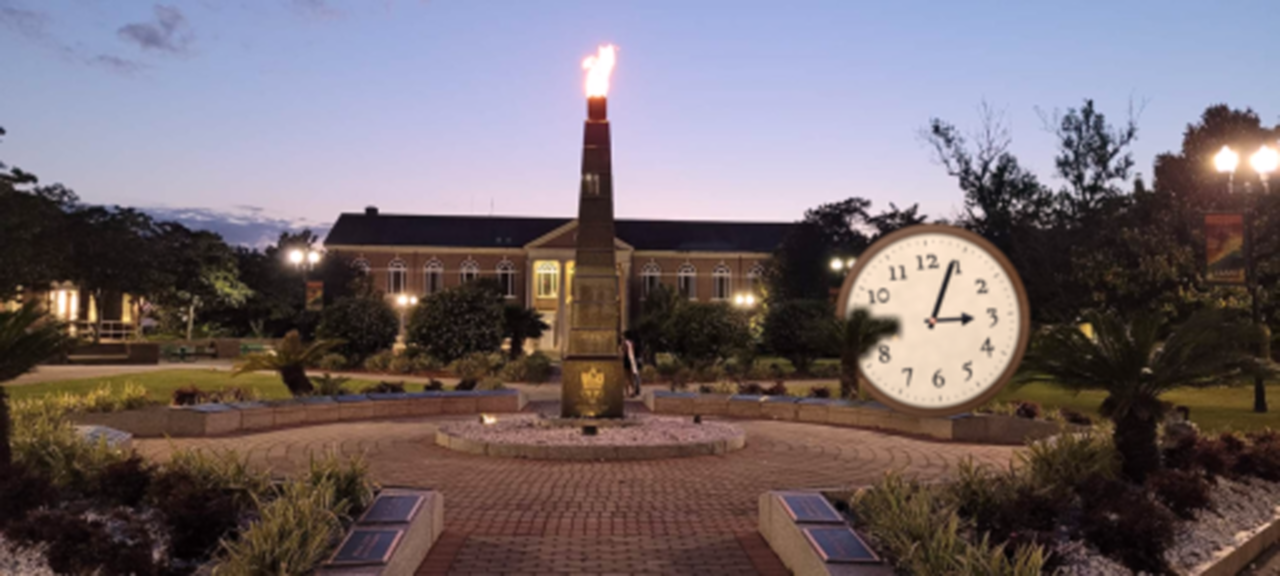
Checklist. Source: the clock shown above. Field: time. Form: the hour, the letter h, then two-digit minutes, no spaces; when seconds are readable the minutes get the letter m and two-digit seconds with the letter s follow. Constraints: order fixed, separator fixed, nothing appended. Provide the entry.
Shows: 3h04
